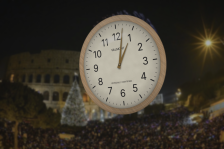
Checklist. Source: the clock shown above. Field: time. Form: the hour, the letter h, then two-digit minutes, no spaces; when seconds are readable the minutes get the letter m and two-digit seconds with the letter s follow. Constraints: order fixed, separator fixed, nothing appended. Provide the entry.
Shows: 1h02
